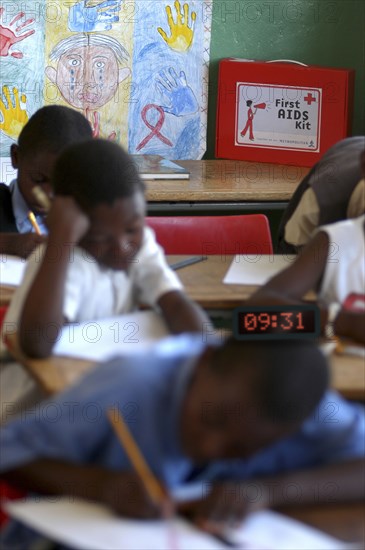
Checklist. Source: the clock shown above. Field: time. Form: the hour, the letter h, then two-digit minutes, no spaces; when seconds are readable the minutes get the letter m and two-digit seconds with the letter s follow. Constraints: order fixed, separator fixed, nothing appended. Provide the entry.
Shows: 9h31
